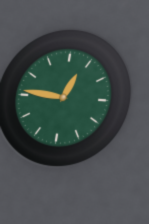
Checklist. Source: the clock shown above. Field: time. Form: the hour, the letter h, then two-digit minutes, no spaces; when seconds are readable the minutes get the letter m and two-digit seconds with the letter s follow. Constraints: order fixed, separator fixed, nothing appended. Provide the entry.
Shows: 12h46
